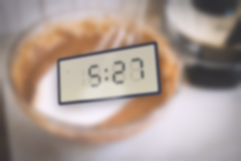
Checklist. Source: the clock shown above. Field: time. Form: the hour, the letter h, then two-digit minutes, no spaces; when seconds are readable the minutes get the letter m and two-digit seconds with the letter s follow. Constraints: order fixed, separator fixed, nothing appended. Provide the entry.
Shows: 5h27
